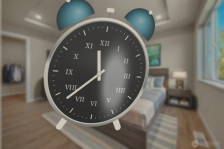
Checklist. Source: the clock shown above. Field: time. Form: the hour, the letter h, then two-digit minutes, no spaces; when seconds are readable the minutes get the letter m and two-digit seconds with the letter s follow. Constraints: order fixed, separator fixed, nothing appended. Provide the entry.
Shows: 11h38
